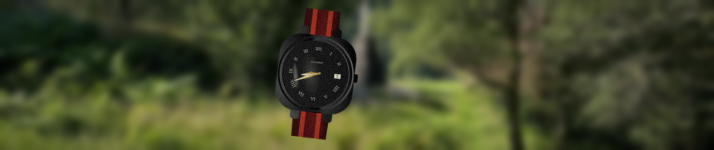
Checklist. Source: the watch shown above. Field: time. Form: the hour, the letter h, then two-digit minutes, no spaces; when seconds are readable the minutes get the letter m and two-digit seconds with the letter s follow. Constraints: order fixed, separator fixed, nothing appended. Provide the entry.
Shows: 8h41
